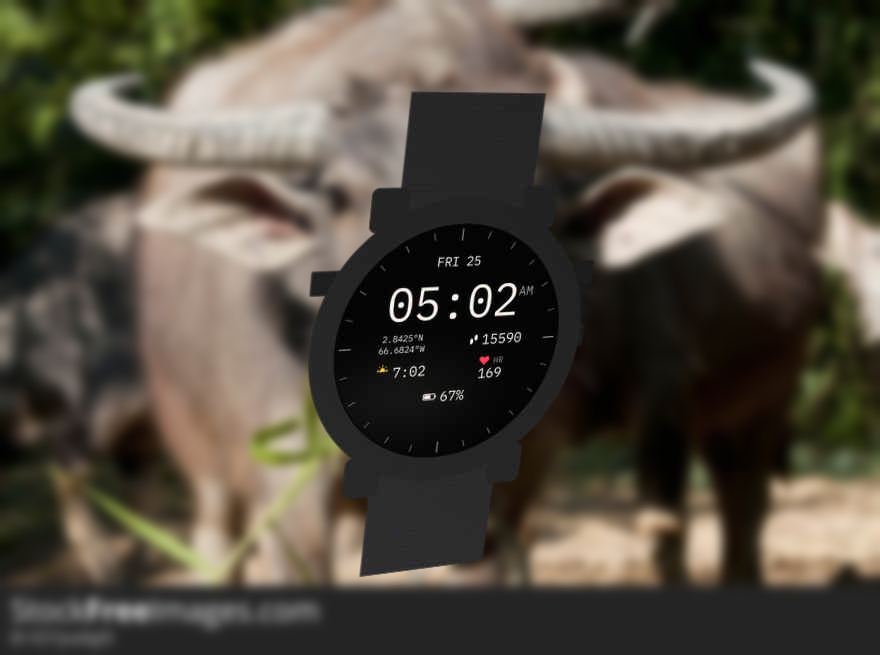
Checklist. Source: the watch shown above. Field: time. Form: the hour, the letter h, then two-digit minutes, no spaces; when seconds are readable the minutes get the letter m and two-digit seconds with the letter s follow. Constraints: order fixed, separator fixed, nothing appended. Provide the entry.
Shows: 5h02
